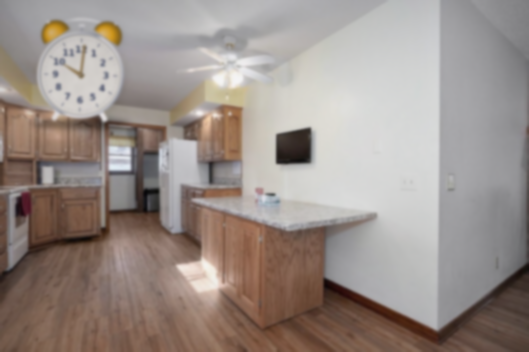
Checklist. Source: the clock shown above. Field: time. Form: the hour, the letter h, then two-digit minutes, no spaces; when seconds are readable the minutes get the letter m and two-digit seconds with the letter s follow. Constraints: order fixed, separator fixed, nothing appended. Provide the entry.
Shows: 10h01
